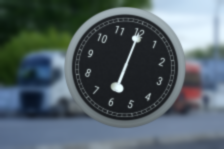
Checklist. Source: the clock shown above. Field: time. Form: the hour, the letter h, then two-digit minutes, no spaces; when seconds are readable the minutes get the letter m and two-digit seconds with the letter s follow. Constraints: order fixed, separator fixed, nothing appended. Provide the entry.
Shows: 6h00
